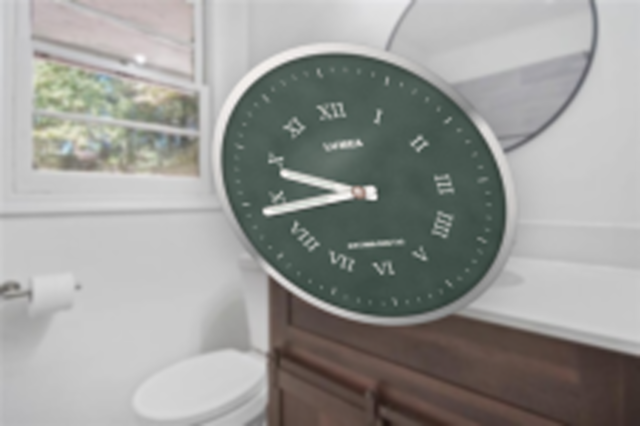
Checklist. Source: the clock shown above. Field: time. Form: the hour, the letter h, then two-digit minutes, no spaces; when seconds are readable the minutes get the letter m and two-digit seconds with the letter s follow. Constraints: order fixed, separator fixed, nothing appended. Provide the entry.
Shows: 9h44
